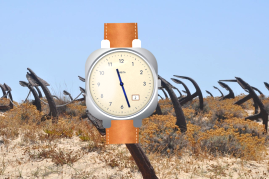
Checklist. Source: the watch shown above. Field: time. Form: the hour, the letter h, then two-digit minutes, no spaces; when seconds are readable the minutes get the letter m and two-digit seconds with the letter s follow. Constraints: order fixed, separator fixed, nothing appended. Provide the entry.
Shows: 11h27
